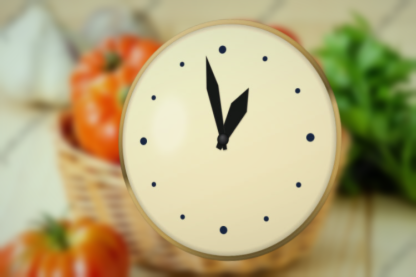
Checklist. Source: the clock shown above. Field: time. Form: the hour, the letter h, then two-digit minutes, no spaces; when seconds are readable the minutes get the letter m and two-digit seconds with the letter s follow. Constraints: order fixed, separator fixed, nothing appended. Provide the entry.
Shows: 12h58
